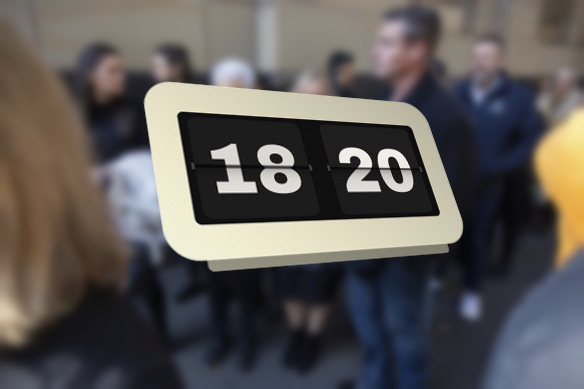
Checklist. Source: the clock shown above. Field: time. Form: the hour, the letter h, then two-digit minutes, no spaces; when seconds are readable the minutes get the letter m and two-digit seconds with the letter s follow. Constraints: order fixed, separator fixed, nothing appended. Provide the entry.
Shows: 18h20
